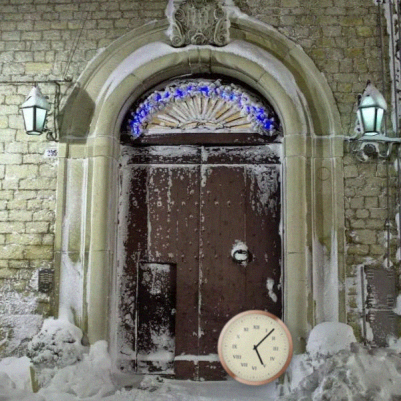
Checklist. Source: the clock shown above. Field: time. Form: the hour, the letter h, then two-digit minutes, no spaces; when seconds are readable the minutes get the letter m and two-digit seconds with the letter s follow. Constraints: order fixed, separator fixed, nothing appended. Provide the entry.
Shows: 5h07
